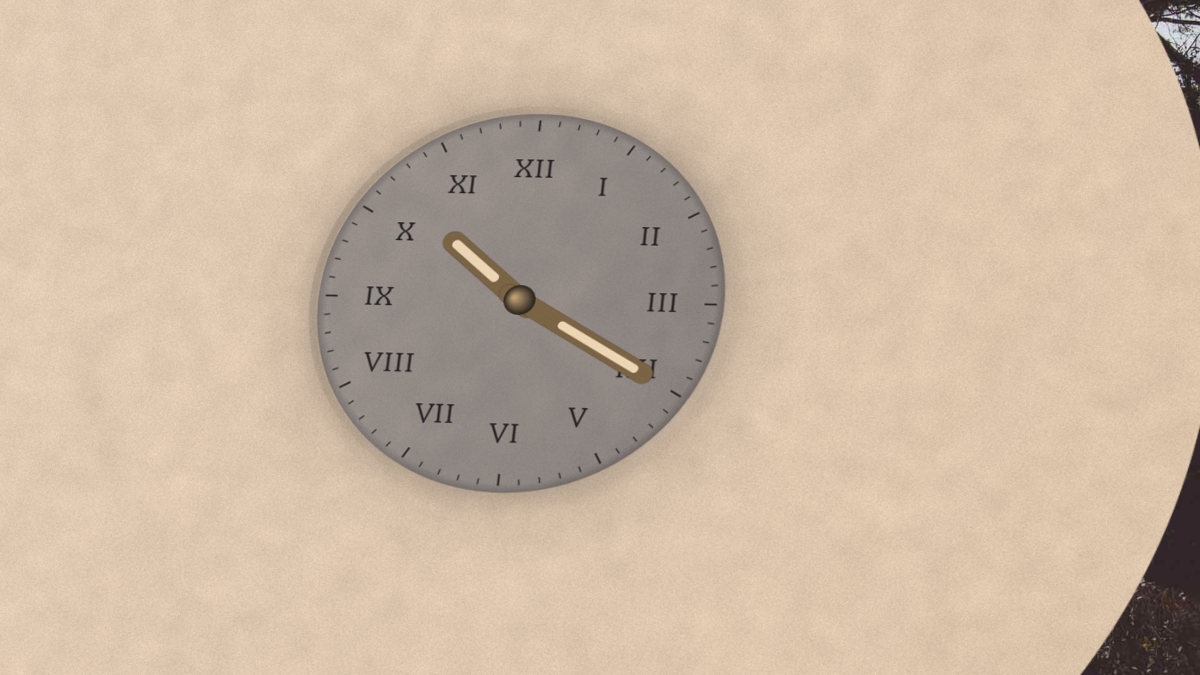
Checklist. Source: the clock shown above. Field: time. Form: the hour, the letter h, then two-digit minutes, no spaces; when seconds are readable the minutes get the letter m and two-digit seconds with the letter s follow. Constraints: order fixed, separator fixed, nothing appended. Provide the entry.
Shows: 10h20
